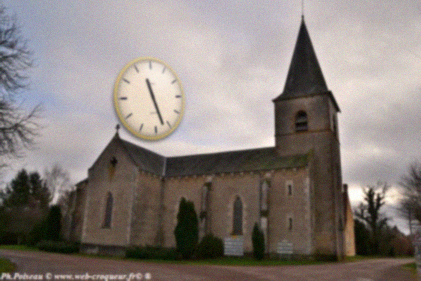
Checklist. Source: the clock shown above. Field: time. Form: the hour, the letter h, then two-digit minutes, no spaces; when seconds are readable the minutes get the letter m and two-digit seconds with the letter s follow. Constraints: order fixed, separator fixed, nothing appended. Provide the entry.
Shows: 11h27
